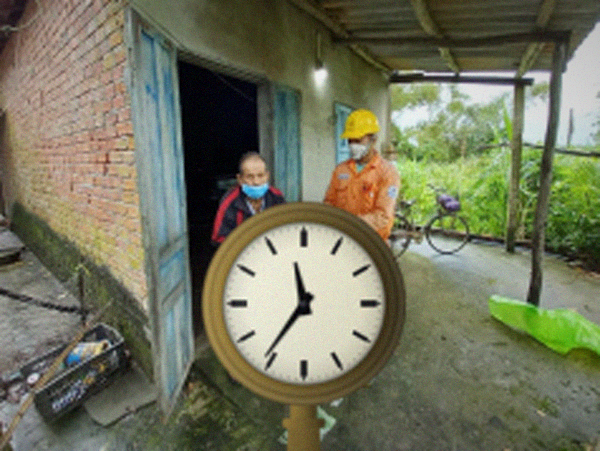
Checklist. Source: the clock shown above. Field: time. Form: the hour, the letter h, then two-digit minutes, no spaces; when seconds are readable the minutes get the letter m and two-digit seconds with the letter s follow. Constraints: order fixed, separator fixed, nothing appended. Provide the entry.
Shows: 11h36
